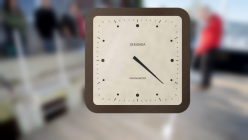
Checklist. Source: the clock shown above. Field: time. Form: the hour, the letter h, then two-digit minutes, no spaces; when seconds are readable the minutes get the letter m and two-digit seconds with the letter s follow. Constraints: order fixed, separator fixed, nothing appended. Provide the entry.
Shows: 4h22
